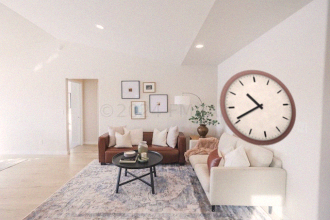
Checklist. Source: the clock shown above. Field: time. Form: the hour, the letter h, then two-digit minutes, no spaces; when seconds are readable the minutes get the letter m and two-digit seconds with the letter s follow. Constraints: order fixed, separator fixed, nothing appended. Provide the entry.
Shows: 10h41
